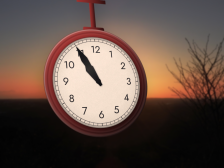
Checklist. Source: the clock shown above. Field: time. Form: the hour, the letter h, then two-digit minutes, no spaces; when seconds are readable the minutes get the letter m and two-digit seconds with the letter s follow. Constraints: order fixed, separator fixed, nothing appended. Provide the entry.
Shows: 10h55
